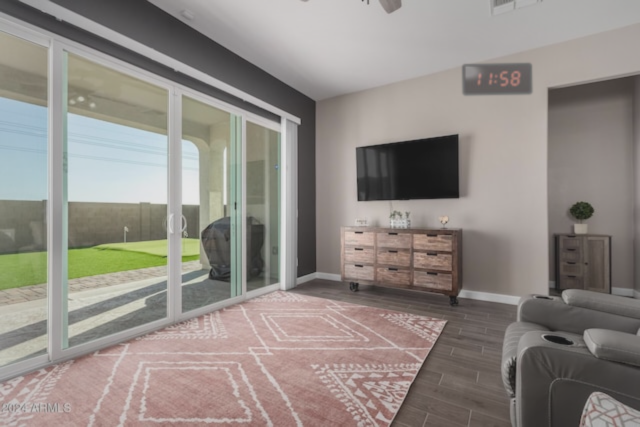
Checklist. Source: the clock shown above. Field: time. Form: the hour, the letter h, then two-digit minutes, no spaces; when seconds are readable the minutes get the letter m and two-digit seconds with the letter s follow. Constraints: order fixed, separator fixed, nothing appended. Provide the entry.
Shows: 11h58
